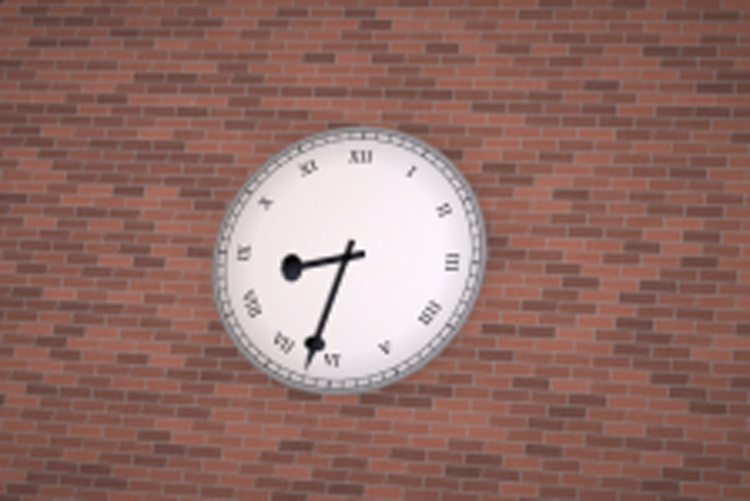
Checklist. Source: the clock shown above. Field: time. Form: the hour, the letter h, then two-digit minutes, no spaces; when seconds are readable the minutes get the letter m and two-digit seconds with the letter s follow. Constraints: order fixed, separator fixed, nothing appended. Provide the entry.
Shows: 8h32
